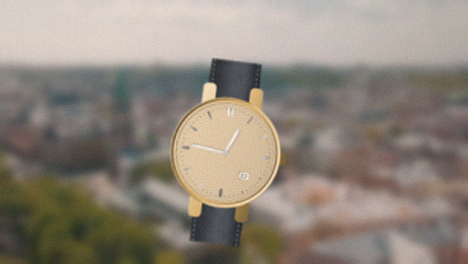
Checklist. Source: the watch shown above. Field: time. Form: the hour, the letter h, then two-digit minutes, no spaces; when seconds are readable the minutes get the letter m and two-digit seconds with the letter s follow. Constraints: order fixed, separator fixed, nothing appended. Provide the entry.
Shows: 12h46
